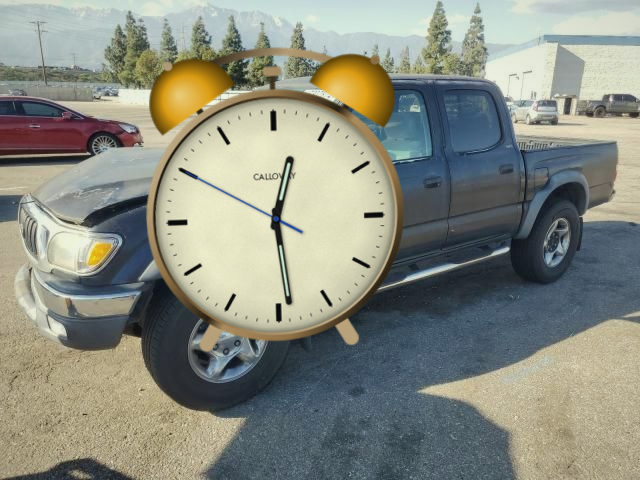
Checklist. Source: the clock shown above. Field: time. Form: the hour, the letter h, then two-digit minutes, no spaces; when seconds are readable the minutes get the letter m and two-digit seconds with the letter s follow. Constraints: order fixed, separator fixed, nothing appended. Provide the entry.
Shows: 12h28m50s
